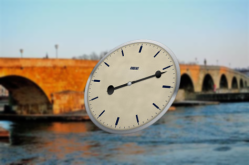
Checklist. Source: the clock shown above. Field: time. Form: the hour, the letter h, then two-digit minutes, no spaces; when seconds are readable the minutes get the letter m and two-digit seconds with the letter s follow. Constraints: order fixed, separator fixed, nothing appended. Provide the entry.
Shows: 8h11
